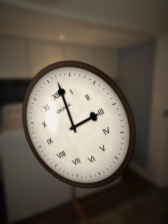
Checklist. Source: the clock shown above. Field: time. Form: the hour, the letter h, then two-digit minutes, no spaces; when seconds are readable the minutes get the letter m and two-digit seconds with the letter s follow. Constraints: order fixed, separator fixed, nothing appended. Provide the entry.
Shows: 3h02
